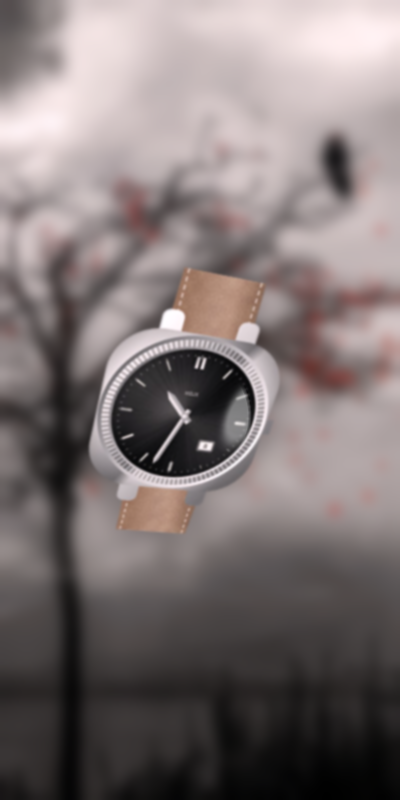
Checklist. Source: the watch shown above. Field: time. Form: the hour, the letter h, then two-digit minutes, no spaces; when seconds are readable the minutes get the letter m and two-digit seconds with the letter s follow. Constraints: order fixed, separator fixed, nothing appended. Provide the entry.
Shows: 10h33
